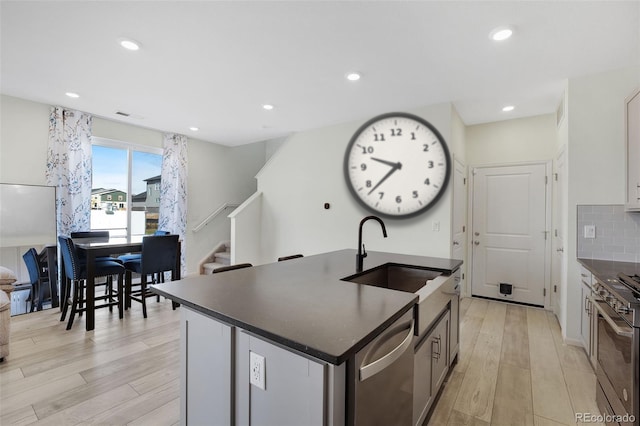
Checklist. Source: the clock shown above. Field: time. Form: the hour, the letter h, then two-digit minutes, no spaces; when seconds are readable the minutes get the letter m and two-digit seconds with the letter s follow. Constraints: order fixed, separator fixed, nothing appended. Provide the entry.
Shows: 9h38
